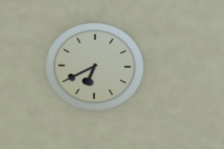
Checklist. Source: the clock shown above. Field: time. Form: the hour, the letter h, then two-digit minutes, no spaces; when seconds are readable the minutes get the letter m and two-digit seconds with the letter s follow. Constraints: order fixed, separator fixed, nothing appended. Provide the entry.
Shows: 6h40
